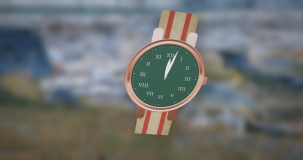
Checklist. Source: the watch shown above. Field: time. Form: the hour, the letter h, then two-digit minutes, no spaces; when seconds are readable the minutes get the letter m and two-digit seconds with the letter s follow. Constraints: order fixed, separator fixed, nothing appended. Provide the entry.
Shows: 12h02
